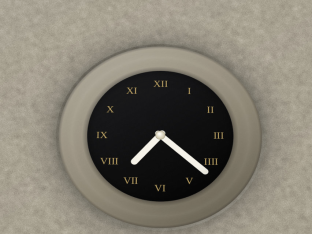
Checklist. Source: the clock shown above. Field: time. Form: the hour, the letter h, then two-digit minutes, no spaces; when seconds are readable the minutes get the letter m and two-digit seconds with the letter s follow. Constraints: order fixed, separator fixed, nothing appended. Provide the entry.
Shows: 7h22
